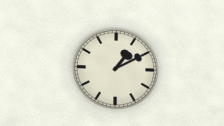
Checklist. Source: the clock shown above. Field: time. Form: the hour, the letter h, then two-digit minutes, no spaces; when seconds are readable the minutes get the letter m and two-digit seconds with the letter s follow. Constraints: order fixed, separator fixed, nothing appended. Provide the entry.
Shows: 1h10
